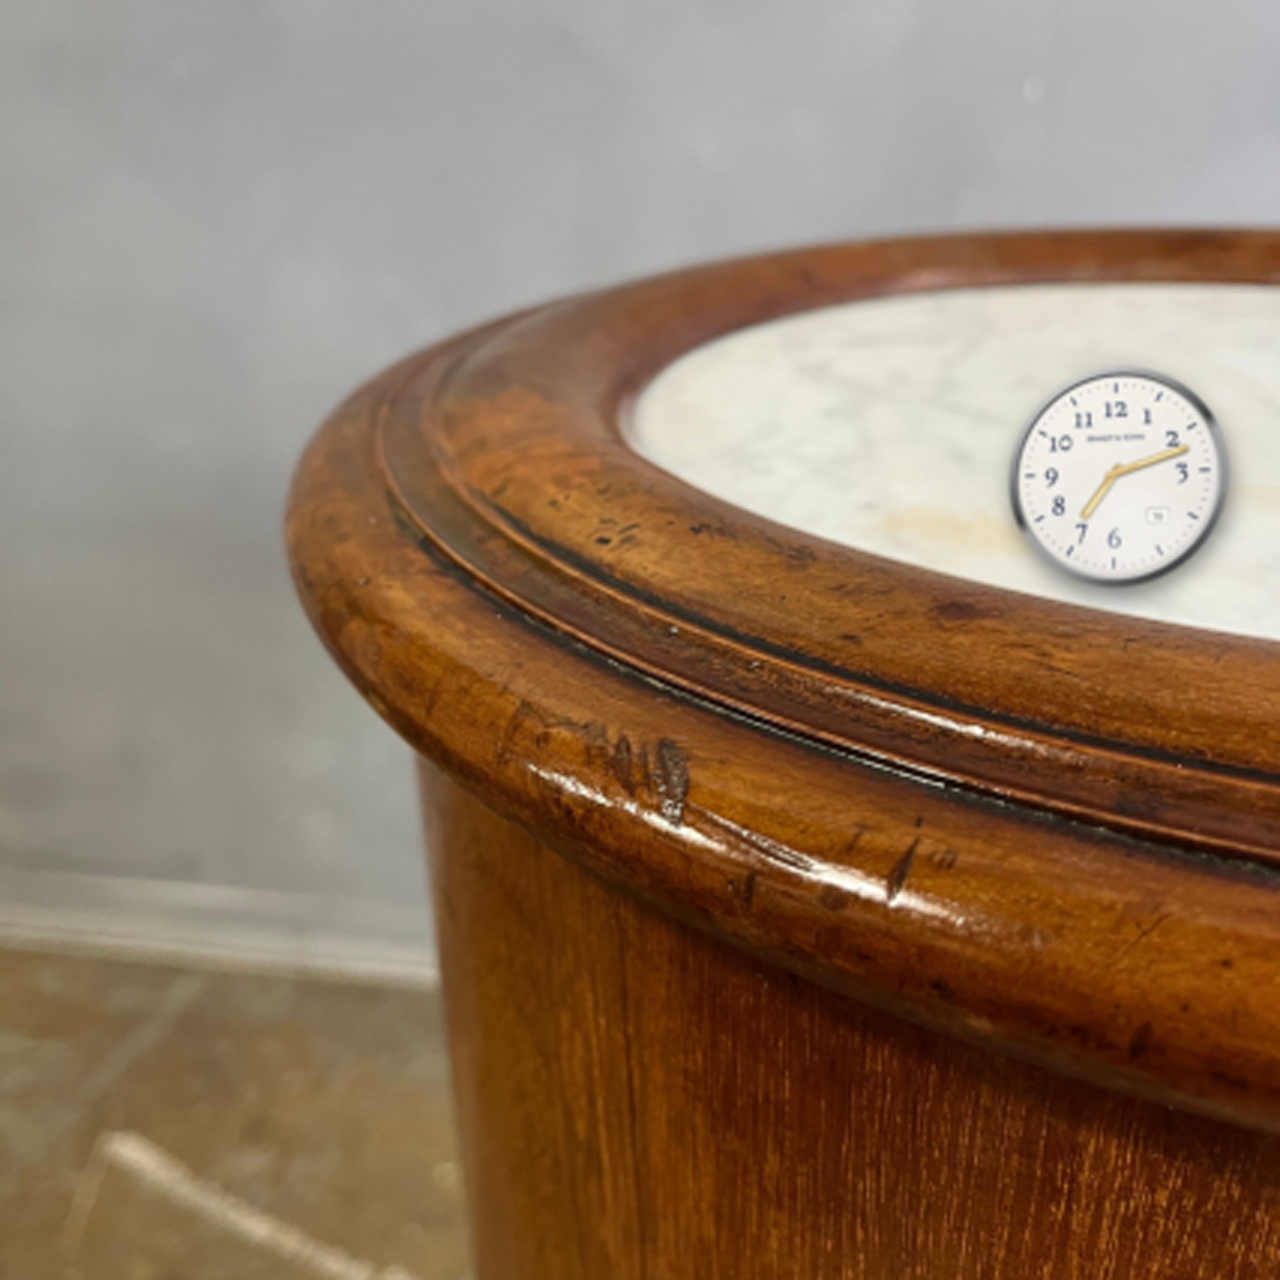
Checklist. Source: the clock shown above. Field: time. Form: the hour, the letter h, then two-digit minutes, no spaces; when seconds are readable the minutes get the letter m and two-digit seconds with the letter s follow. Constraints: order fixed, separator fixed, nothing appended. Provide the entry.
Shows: 7h12
